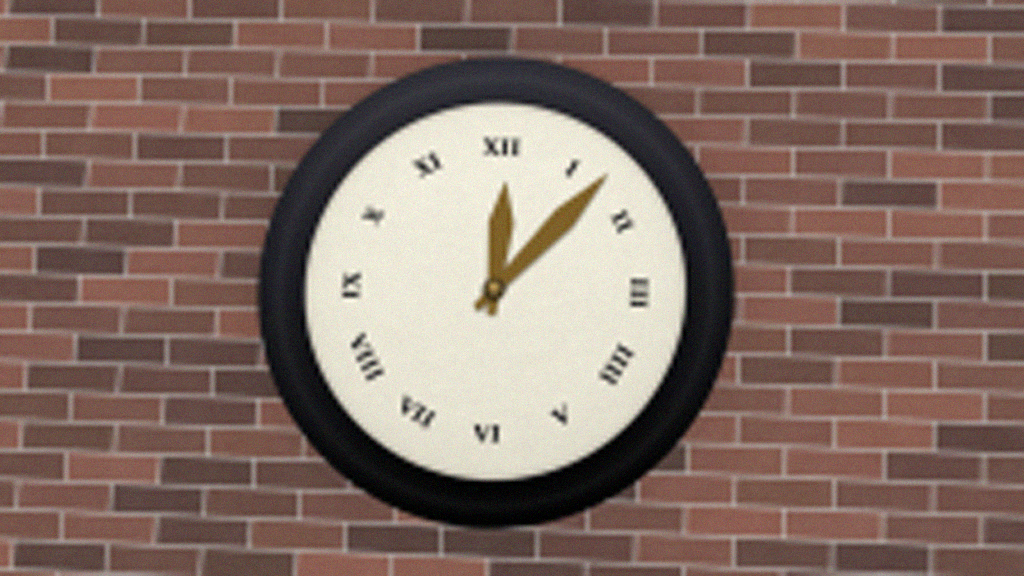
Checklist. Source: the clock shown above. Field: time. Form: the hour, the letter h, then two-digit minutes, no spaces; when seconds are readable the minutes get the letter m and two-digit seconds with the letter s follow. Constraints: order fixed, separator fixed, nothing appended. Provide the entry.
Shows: 12h07
